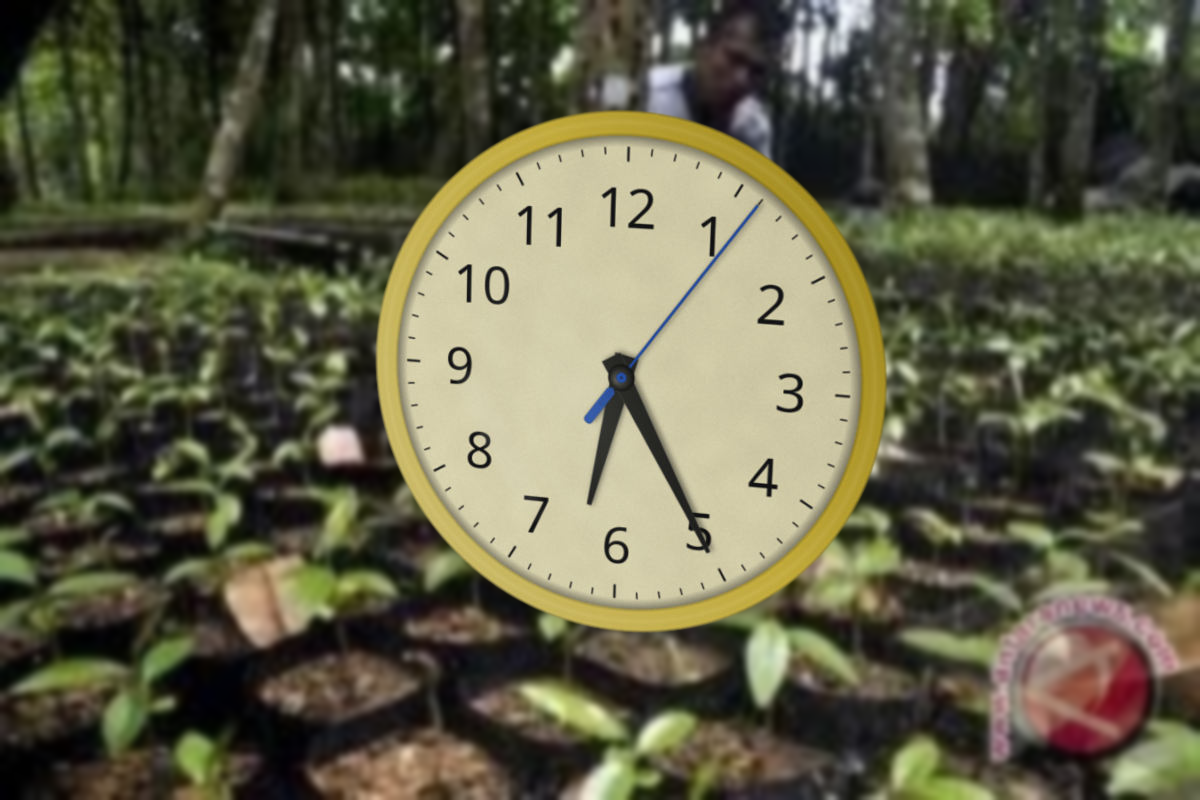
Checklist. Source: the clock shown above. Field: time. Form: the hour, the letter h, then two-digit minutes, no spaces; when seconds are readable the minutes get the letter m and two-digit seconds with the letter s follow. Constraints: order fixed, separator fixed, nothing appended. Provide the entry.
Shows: 6h25m06s
